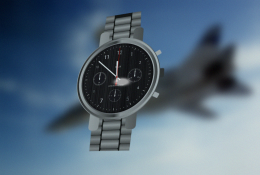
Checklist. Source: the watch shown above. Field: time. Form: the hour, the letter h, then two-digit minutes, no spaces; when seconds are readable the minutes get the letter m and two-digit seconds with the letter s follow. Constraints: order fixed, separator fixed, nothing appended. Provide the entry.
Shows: 11h52
